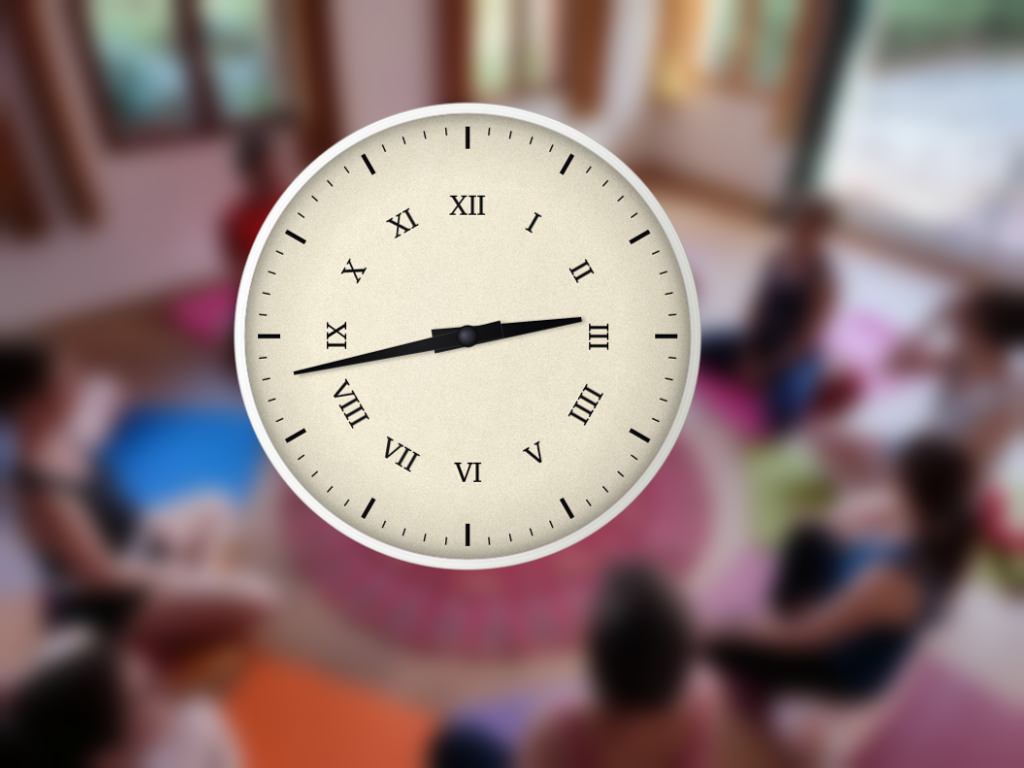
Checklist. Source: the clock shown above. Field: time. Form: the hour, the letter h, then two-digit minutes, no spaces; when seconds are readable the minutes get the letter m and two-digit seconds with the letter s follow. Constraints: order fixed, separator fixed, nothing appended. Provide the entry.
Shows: 2h43
